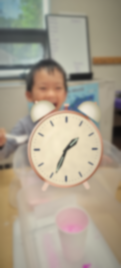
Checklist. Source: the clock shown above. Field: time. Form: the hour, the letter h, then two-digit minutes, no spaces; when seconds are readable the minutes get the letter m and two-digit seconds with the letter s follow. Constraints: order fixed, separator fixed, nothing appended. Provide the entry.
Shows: 1h34
